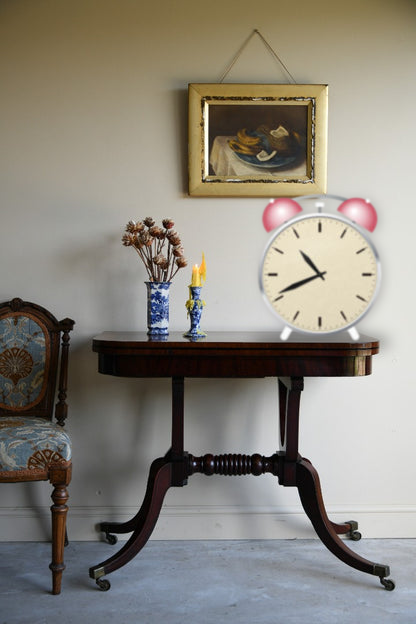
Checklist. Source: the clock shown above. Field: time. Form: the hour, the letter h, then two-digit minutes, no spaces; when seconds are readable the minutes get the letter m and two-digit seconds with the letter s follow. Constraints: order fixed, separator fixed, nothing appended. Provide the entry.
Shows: 10h41
